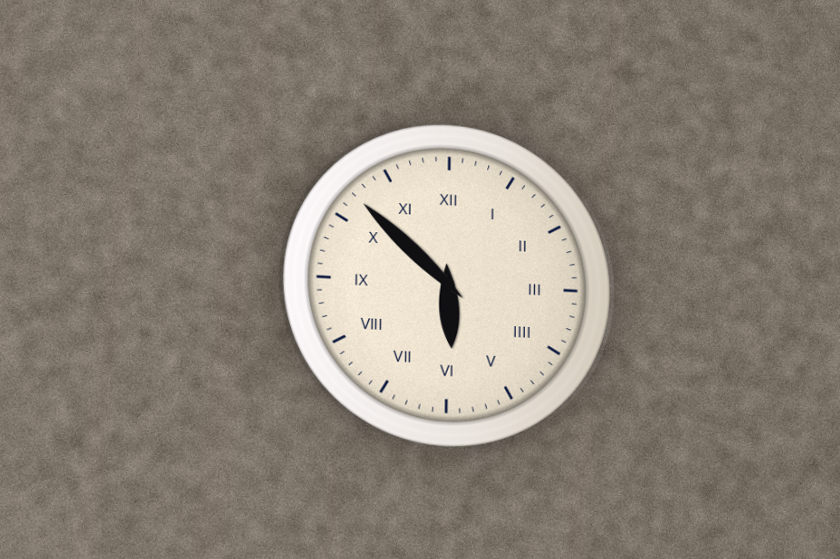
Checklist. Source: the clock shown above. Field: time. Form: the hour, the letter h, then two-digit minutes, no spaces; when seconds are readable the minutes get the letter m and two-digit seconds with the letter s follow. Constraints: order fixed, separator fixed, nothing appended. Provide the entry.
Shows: 5h52
